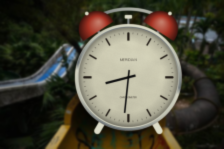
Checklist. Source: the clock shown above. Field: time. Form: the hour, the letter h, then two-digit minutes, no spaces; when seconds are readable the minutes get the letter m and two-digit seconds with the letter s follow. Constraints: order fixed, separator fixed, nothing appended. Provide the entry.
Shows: 8h31
